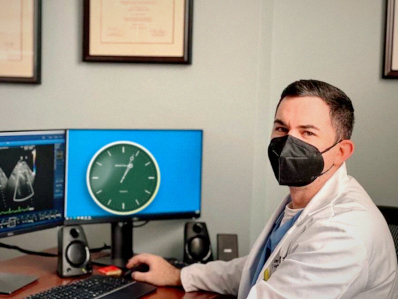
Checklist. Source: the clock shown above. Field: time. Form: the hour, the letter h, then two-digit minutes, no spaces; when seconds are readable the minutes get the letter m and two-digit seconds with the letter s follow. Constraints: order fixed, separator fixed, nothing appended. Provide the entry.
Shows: 1h04
